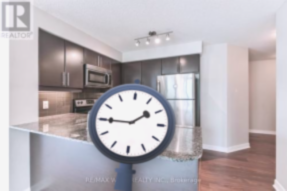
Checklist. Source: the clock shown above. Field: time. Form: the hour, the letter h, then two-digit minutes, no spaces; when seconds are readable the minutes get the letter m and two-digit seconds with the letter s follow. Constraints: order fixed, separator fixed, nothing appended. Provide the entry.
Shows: 1h45
